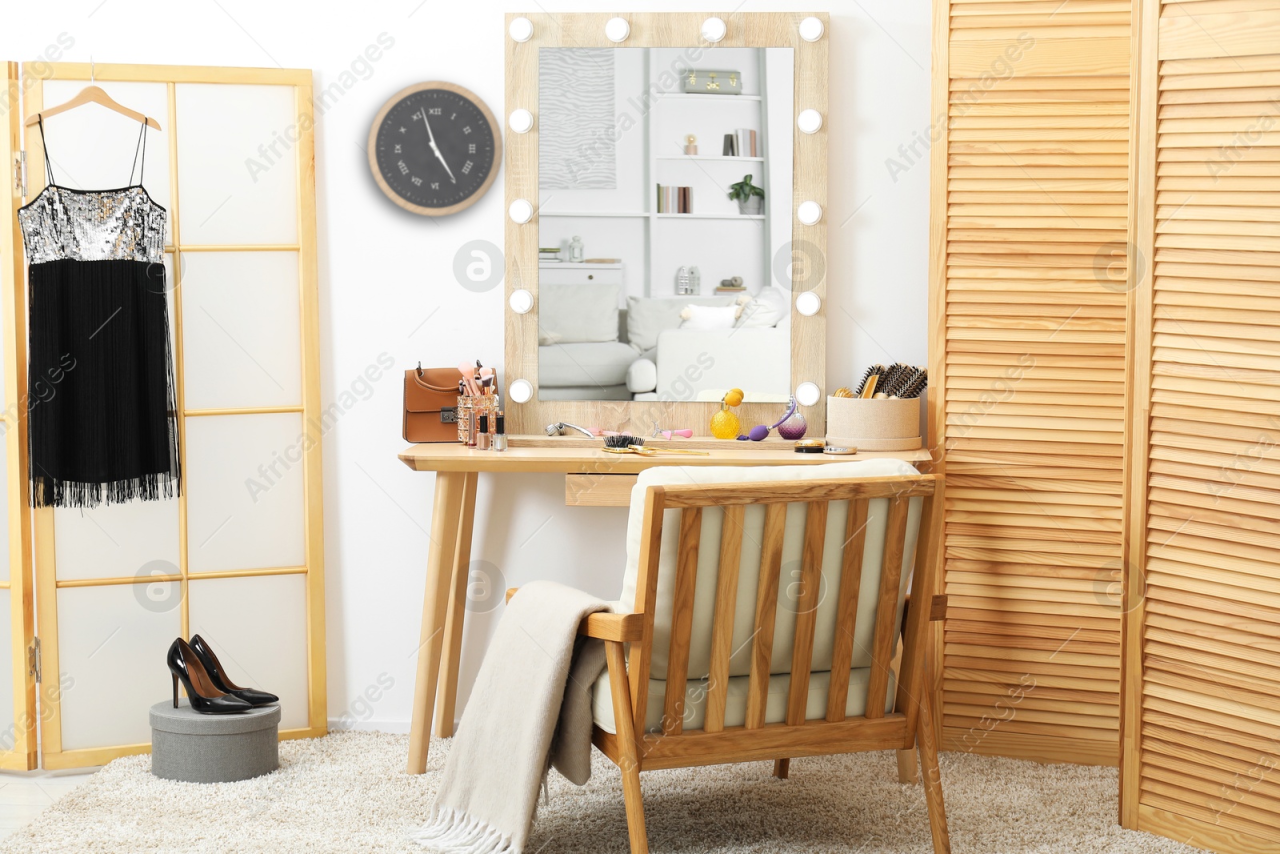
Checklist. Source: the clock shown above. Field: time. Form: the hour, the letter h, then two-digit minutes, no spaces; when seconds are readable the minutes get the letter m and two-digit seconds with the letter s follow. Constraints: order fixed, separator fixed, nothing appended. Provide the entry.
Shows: 4h57
